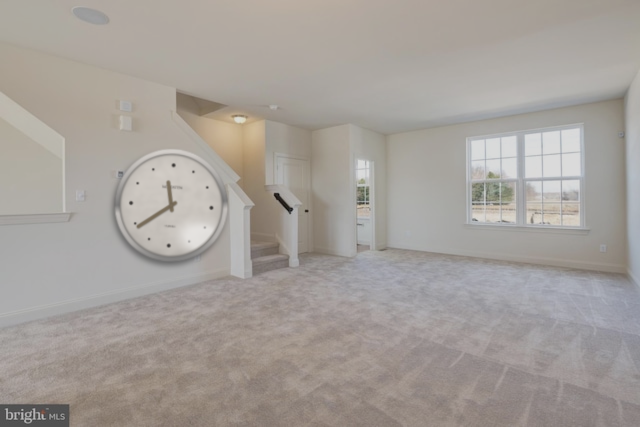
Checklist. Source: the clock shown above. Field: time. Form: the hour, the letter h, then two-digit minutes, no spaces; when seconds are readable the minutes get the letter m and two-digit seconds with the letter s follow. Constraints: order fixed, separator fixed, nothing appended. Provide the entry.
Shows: 11h39
